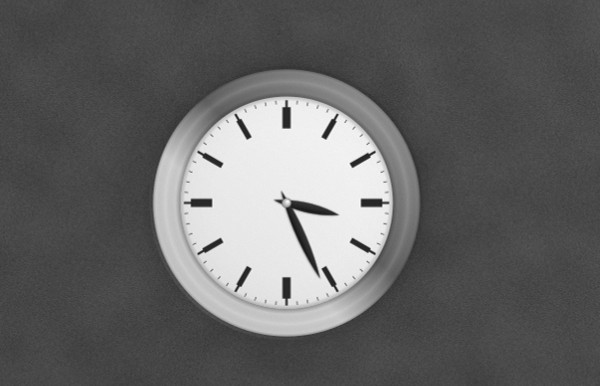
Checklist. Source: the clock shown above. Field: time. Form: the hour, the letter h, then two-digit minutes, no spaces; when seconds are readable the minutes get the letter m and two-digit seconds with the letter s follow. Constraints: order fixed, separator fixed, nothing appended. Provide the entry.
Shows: 3h26
